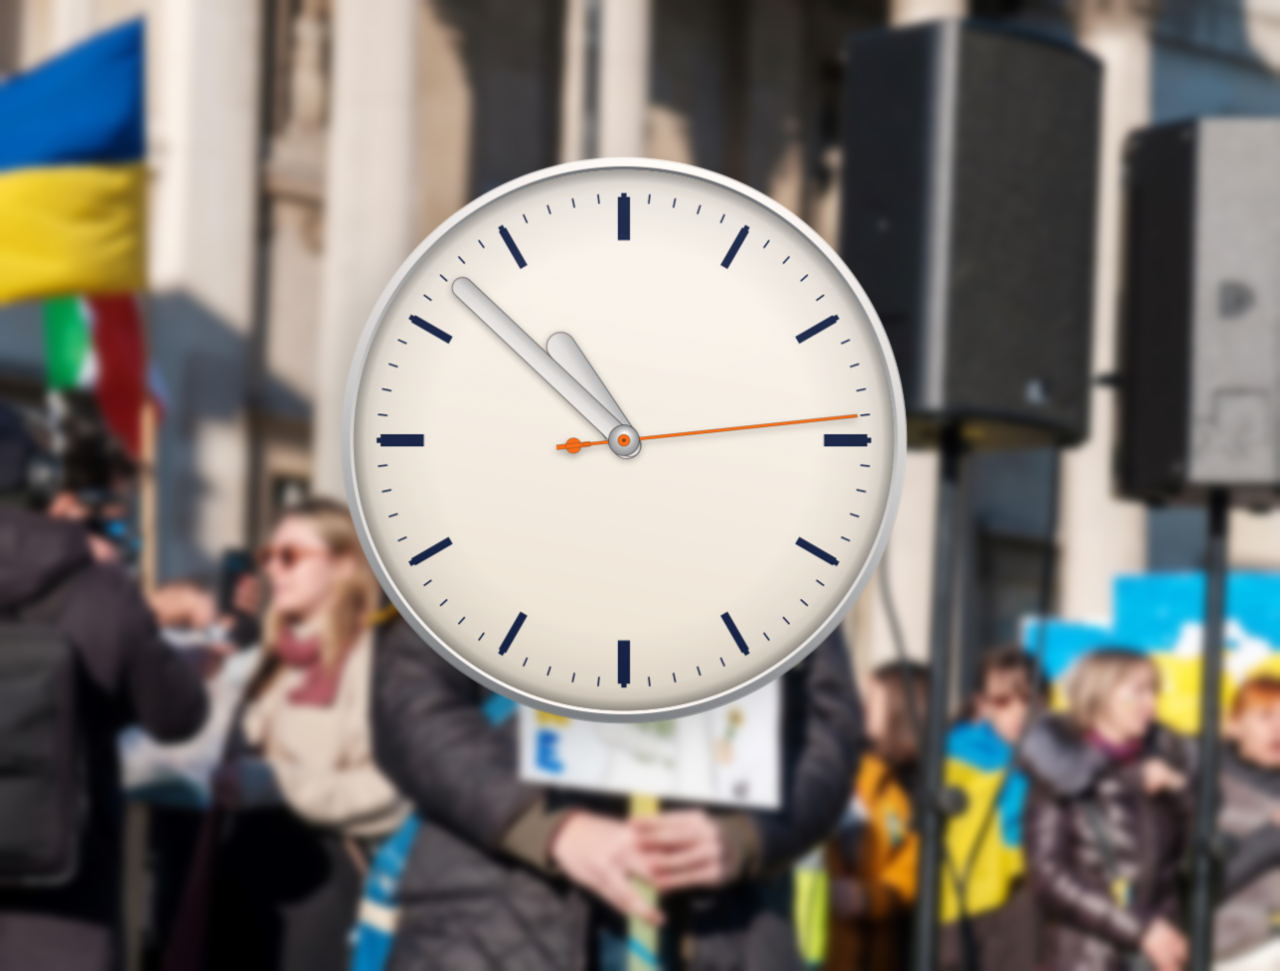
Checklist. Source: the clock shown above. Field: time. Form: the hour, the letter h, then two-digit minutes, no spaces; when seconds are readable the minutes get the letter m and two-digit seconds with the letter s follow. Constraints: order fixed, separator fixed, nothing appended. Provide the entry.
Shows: 10h52m14s
